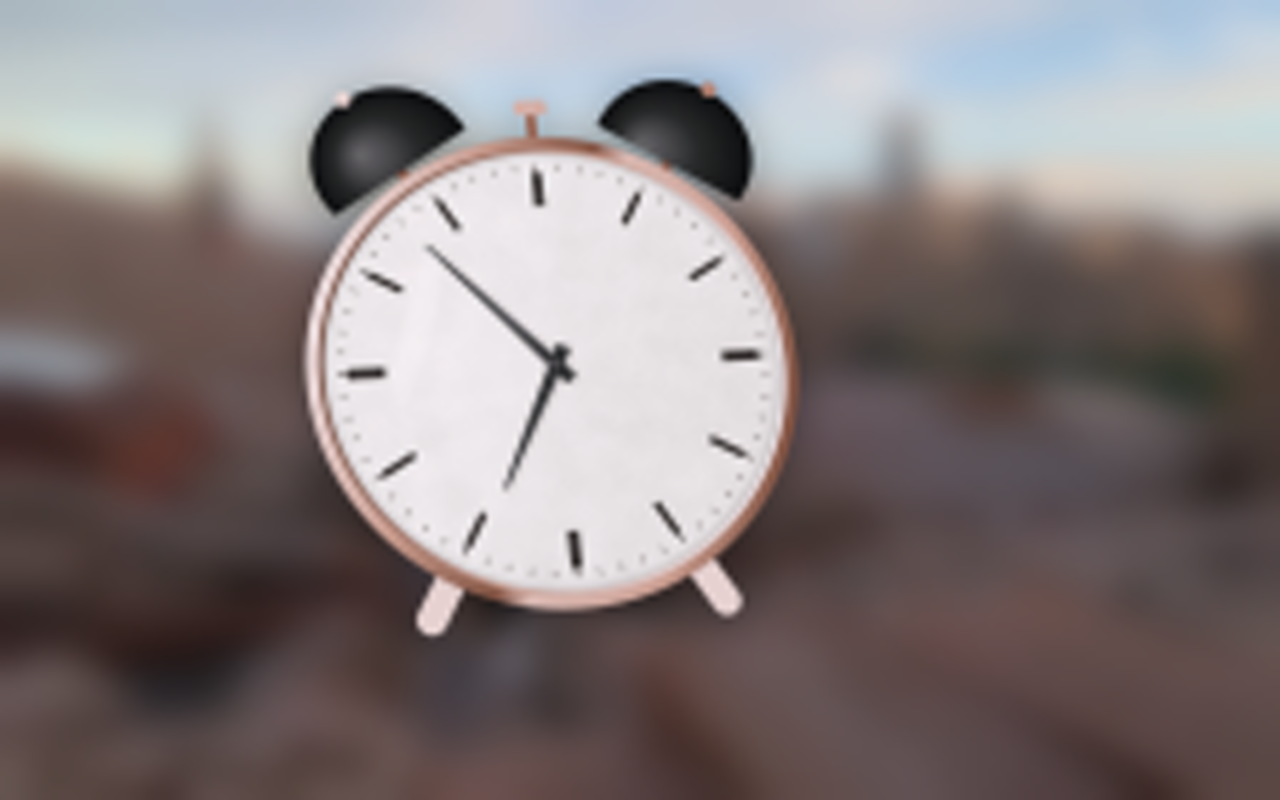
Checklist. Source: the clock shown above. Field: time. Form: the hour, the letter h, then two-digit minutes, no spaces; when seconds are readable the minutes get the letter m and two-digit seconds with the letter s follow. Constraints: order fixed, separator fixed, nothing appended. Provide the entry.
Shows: 6h53
